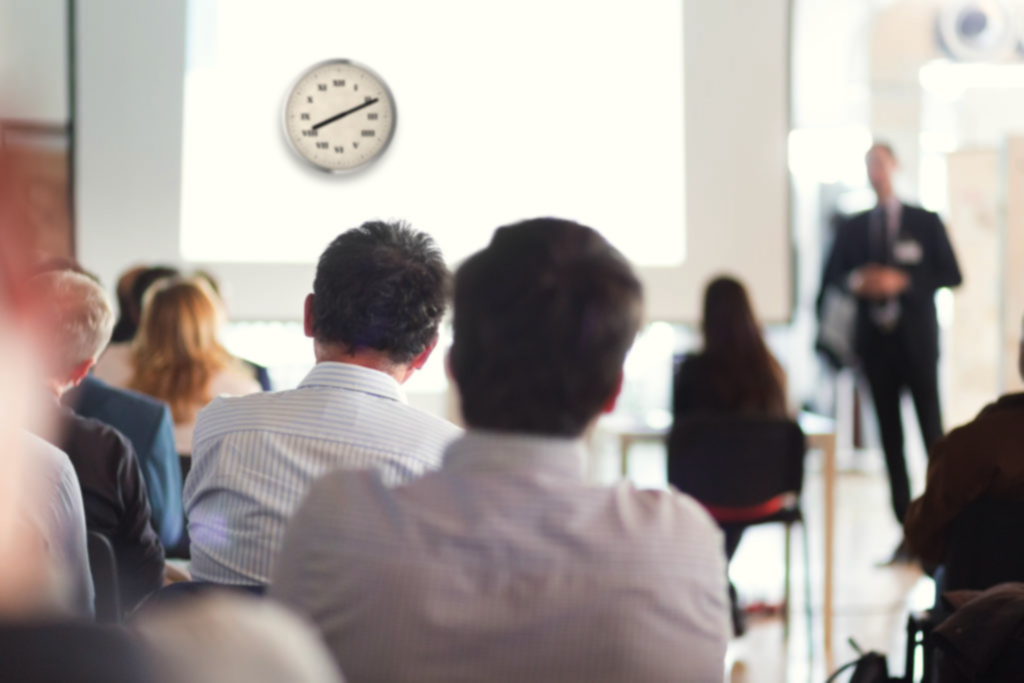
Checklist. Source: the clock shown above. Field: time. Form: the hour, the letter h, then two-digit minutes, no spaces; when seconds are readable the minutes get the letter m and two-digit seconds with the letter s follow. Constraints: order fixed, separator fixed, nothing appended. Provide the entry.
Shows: 8h11
